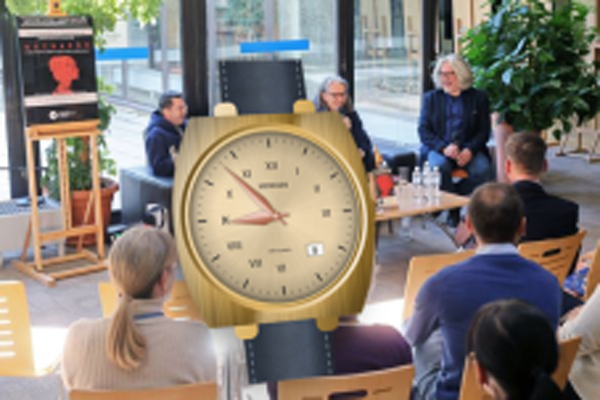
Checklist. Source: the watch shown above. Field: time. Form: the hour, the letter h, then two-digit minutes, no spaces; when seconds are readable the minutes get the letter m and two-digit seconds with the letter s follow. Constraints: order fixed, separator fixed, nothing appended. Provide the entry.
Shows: 8h53
